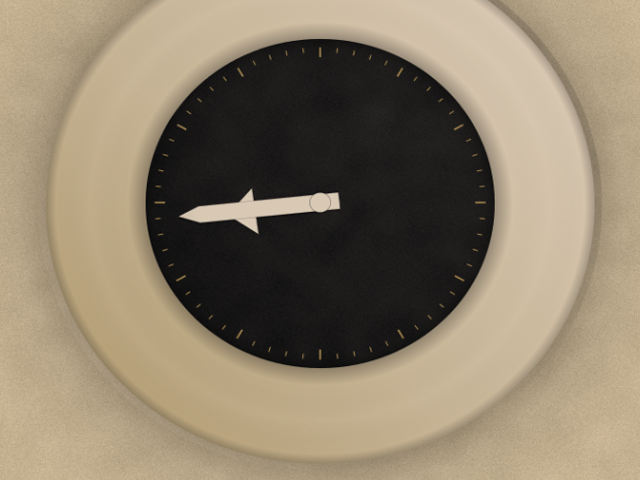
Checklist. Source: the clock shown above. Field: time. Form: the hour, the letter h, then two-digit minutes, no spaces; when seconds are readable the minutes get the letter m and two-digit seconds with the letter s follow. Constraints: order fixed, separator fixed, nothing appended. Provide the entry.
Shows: 8h44
